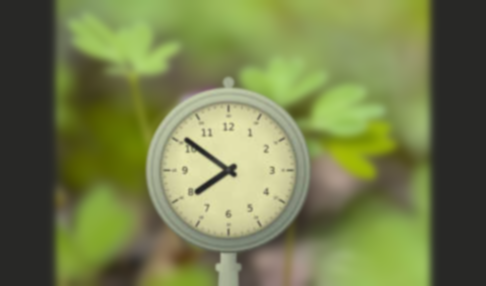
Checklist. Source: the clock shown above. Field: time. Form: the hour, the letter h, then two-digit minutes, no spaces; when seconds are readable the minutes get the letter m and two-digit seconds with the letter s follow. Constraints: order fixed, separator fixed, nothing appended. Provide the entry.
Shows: 7h51
